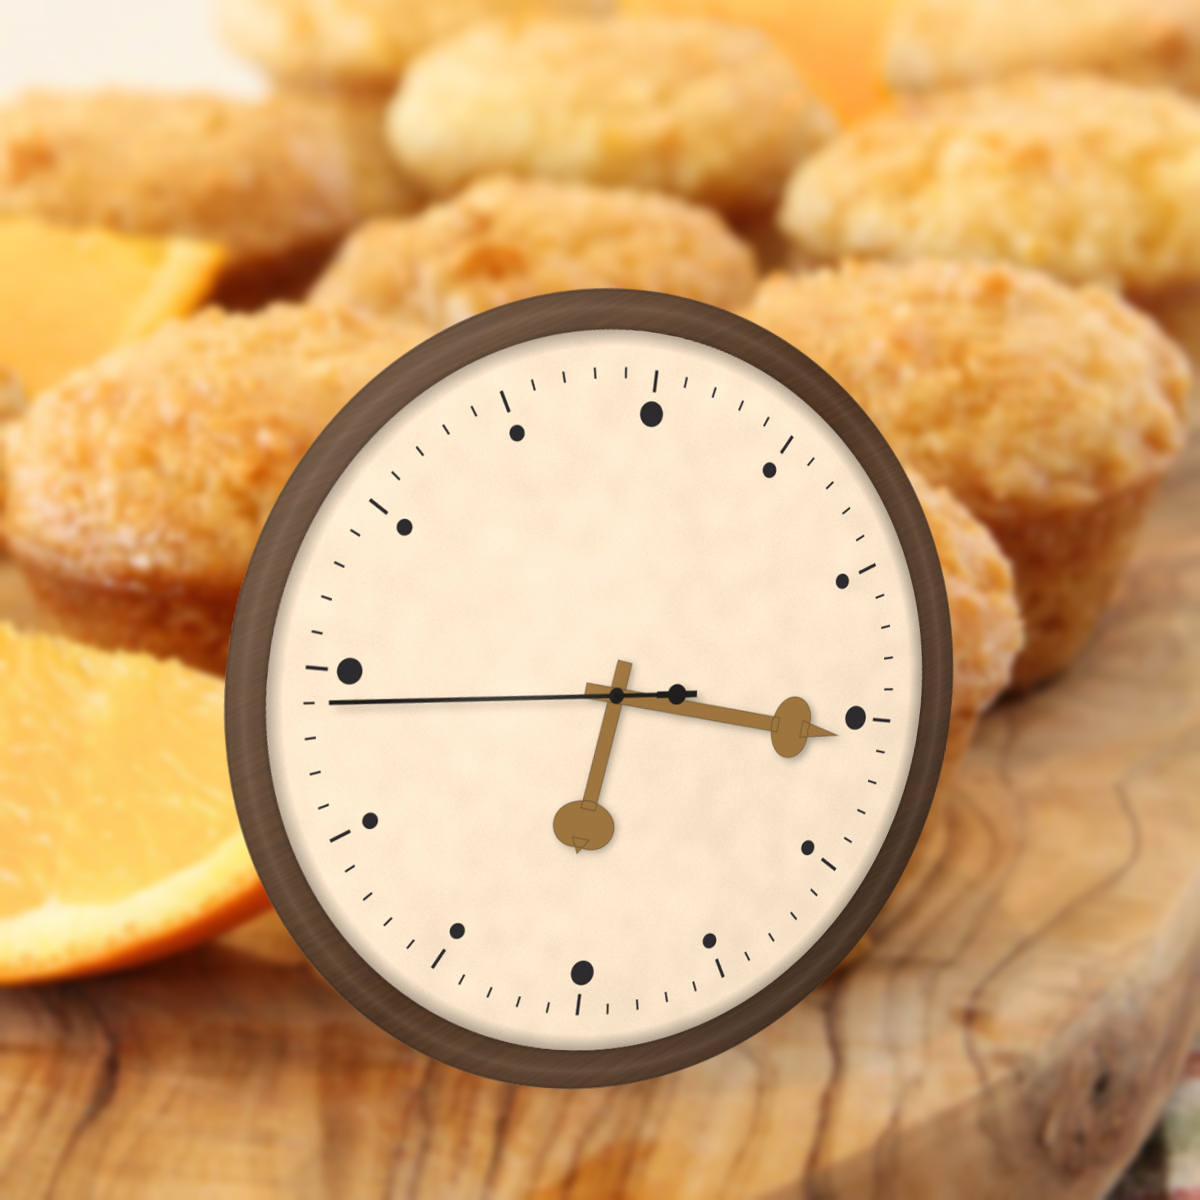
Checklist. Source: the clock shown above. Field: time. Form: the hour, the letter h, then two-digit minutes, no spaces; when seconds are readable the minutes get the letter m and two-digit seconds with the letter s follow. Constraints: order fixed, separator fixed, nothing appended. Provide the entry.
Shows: 6h15m44s
